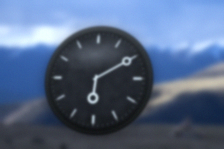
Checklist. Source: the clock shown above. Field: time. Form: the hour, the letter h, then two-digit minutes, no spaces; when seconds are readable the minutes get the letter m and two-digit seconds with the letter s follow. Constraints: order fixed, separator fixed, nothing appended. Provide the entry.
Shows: 6h10
